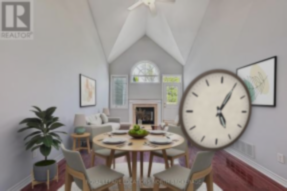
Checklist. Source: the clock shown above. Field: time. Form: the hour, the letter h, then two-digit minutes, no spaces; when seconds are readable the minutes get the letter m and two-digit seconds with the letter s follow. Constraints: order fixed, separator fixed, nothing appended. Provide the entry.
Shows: 5h05
